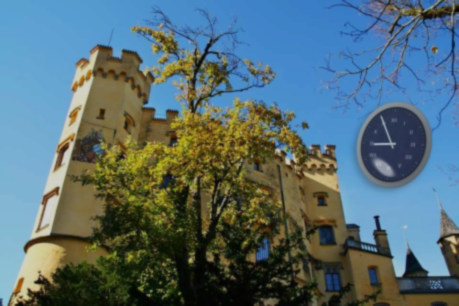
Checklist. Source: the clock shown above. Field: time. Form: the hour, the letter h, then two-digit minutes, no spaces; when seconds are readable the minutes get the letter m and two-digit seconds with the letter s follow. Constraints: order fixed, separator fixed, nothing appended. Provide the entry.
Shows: 8h55
